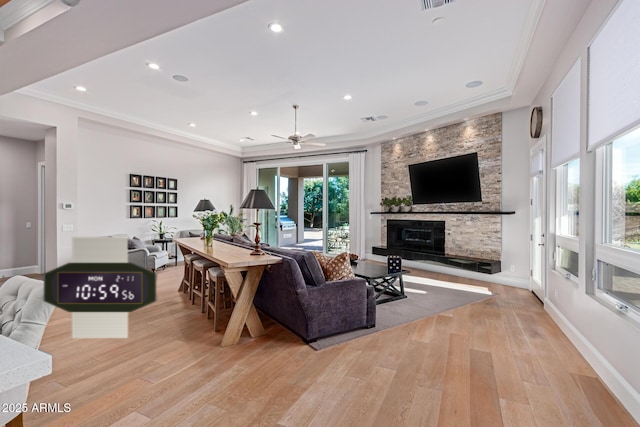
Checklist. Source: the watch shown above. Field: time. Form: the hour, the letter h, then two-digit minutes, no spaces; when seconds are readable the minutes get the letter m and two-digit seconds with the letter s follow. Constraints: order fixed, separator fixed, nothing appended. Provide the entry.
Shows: 10h59
